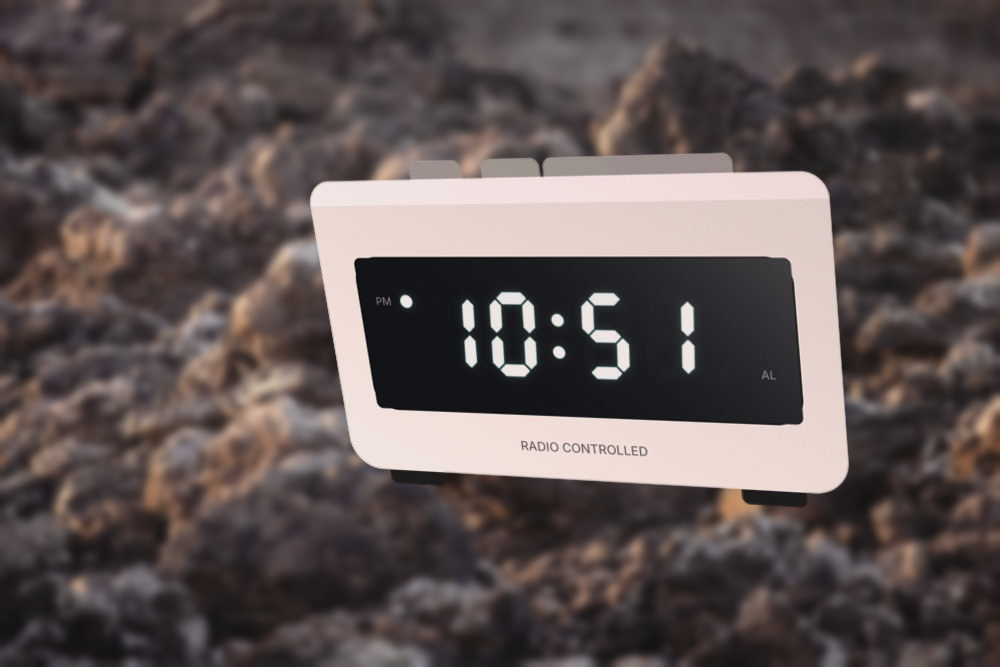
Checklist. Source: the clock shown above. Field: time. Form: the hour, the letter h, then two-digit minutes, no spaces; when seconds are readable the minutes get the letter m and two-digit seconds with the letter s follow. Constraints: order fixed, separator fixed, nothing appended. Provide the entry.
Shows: 10h51
